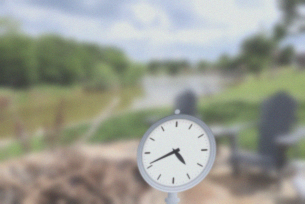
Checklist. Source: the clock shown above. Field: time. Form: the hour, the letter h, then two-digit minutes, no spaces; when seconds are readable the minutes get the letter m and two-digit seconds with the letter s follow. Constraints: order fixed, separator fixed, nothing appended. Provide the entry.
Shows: 4h41
